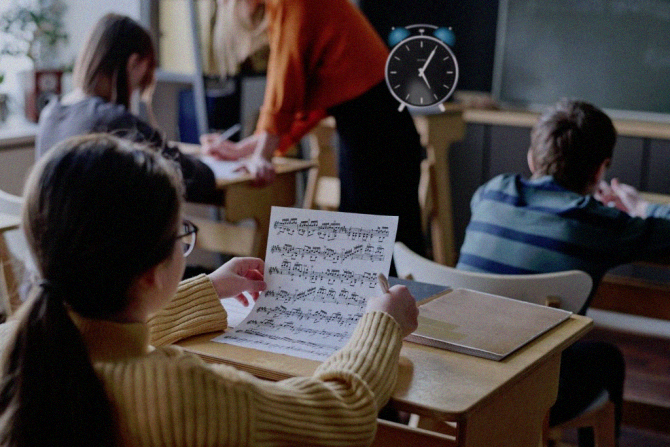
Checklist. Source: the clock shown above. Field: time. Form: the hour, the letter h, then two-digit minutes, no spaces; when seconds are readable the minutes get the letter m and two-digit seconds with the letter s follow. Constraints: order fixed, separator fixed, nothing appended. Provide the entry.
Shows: 5h05
